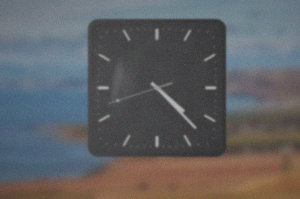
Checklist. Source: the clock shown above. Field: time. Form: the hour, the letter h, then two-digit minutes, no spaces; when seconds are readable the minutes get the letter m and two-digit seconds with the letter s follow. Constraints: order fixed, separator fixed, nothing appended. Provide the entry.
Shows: 4h22m42s
